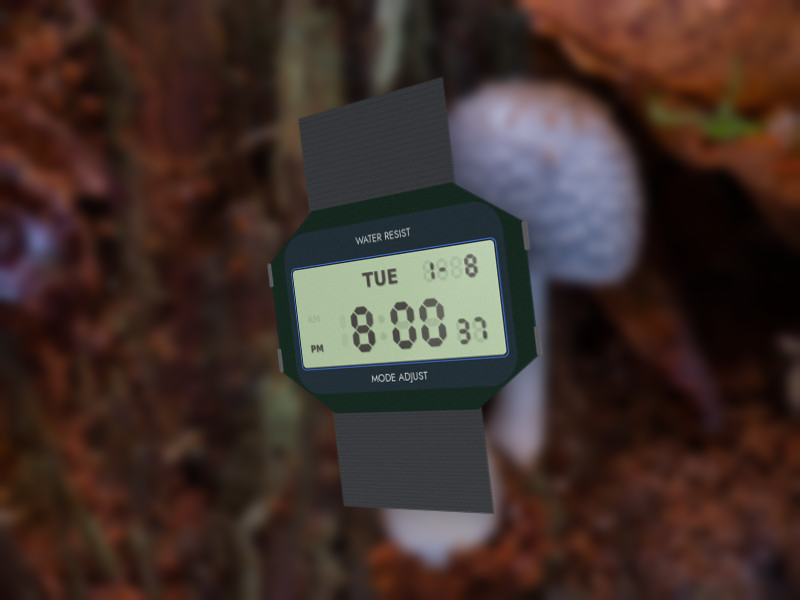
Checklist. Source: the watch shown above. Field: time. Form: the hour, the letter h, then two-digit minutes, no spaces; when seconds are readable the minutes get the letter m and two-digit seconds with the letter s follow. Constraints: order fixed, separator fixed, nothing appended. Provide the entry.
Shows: 8h00m37s
